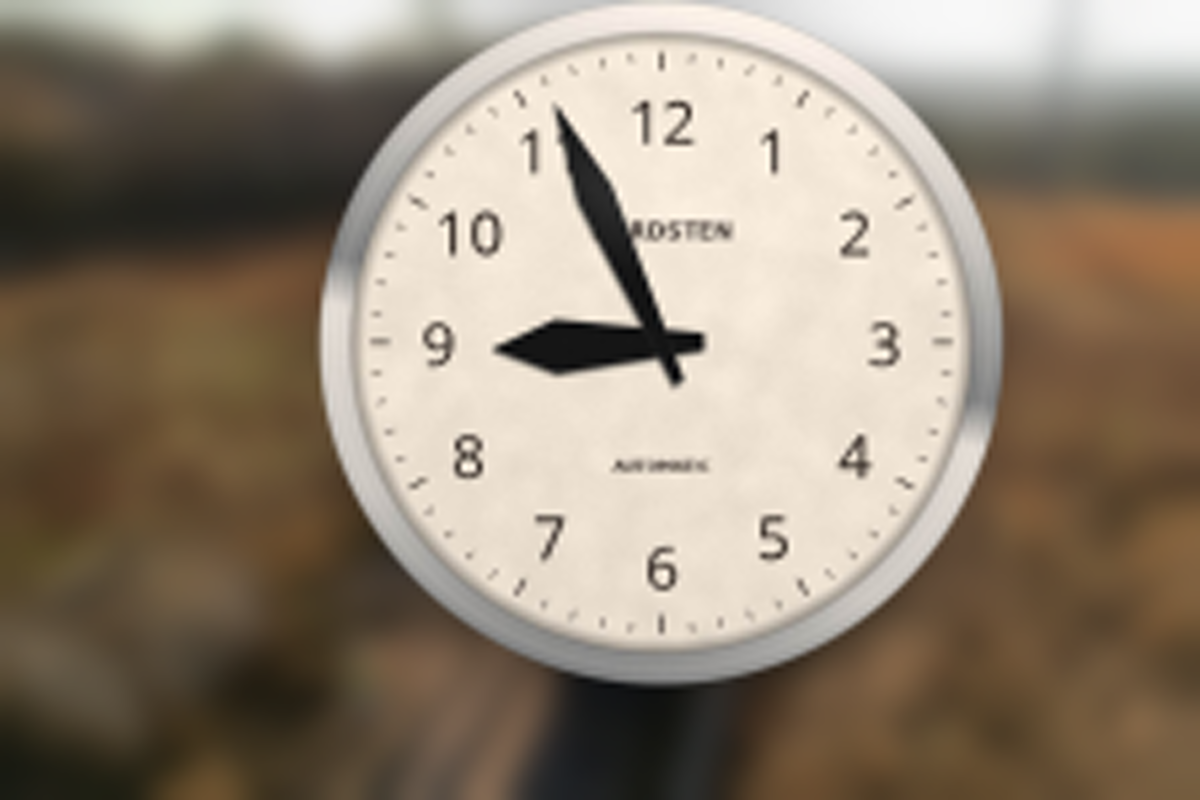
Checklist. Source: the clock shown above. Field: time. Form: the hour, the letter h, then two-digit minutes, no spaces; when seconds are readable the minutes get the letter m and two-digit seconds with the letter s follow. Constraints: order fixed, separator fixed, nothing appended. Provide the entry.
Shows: 8h56
